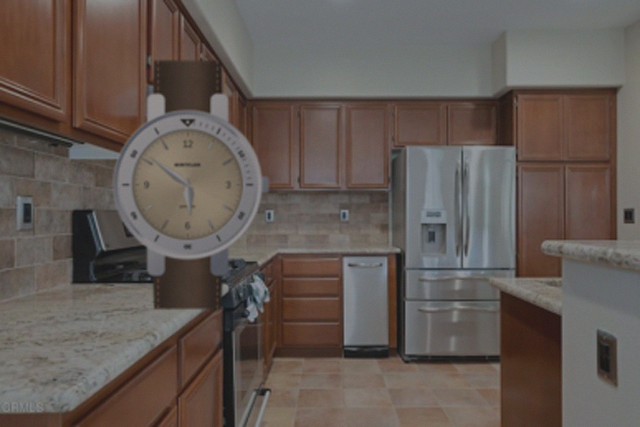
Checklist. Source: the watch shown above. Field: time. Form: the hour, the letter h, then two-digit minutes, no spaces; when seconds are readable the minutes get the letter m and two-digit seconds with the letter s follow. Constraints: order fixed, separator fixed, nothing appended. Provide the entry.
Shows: 5h51
